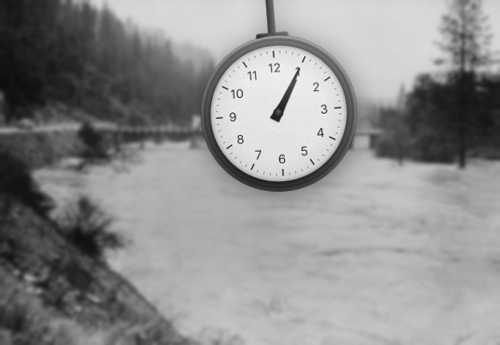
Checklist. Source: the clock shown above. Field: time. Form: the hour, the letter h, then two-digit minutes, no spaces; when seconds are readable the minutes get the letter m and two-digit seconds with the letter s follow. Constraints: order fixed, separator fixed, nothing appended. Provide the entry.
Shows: 1h05
